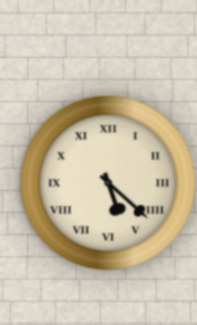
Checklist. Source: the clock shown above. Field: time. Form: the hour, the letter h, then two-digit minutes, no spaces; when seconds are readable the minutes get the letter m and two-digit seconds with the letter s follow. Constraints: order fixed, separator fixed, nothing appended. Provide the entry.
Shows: 5h22
